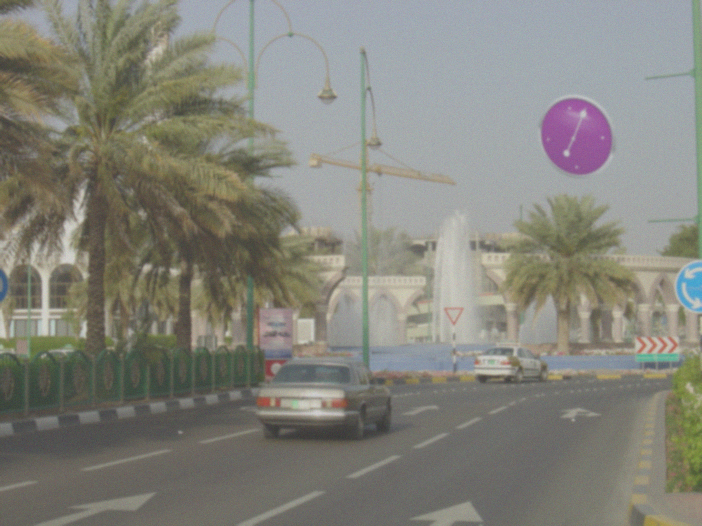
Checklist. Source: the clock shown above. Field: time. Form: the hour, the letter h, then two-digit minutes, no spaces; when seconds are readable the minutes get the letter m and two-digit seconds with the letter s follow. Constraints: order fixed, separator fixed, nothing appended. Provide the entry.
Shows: 7h05
